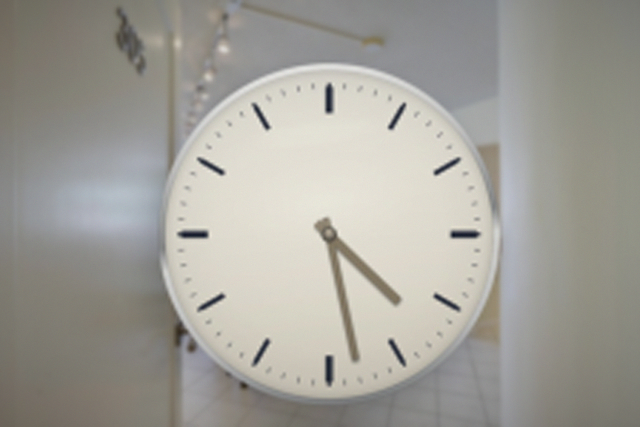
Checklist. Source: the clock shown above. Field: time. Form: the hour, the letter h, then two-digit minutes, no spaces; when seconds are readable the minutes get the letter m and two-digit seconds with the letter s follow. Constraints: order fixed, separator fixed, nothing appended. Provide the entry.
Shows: 4h28
